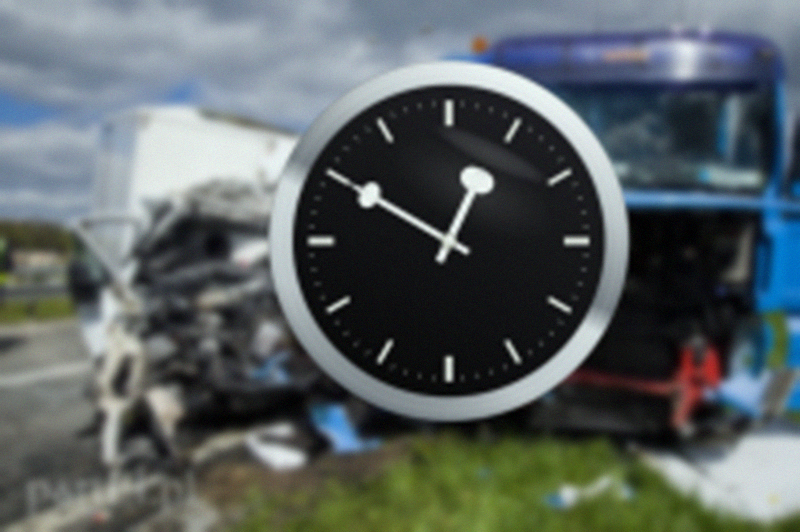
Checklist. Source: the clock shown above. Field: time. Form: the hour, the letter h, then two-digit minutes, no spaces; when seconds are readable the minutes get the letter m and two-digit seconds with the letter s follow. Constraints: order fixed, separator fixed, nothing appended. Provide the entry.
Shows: 12h50
